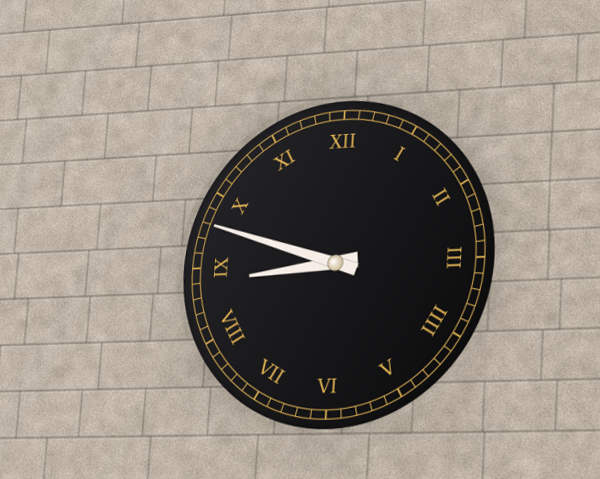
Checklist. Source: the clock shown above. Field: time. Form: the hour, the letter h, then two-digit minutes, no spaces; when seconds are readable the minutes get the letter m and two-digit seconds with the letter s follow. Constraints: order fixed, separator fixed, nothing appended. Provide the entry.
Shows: 8h48
